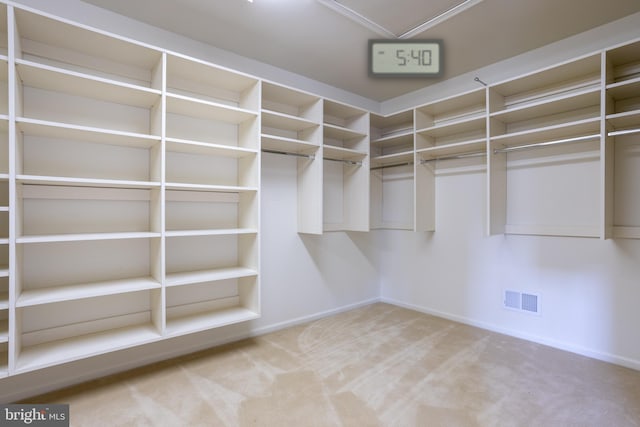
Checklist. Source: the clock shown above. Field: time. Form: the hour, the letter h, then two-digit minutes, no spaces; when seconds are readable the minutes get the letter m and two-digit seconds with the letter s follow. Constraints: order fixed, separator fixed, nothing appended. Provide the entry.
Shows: 5h40
